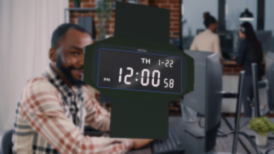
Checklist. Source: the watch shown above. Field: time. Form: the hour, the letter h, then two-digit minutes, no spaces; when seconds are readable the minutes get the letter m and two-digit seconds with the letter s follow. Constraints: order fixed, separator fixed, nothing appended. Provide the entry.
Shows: 12h00
